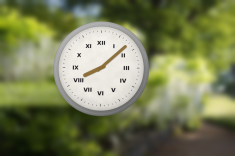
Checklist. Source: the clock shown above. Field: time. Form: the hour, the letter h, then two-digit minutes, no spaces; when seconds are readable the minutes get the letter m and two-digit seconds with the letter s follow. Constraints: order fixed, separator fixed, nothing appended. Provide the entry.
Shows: 8h08
